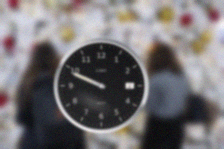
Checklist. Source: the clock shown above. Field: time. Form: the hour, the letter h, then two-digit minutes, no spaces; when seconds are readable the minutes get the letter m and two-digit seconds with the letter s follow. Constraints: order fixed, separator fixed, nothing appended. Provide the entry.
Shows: 9h49
